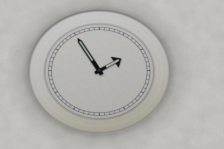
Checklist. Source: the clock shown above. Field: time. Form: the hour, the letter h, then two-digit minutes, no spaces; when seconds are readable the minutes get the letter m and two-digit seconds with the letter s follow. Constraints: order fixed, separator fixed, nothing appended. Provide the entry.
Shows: 1h55
